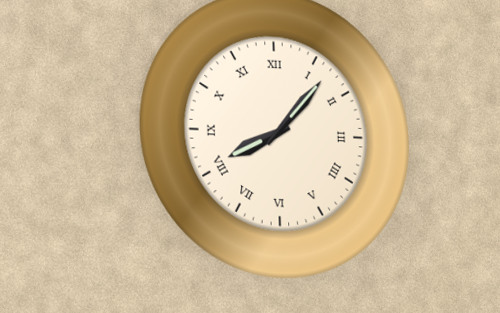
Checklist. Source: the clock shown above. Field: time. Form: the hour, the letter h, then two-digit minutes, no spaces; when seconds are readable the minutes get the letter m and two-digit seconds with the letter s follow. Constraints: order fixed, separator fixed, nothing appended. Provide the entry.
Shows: 8h07
